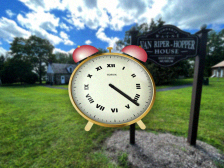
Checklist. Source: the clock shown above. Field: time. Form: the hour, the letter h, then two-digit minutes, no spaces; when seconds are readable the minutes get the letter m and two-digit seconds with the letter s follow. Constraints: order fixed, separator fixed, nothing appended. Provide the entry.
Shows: 4h22
